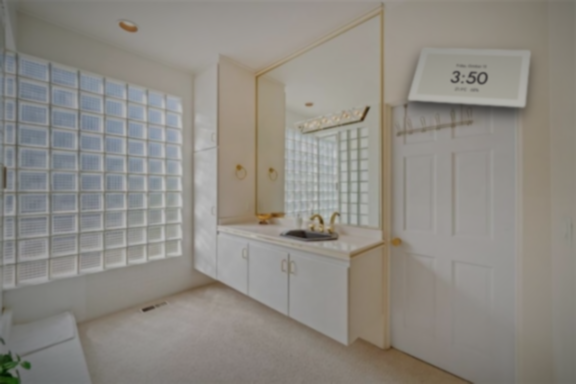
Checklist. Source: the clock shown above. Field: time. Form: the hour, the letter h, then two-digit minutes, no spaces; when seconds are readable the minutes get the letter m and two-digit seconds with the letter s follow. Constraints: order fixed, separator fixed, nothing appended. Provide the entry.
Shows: 3h50
